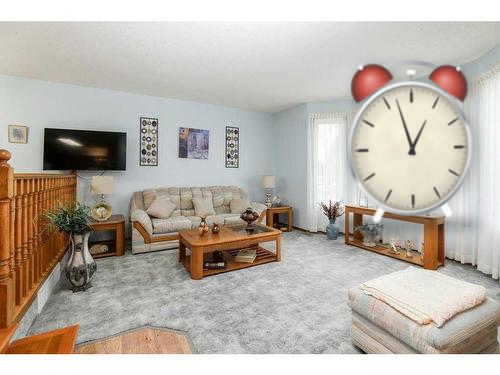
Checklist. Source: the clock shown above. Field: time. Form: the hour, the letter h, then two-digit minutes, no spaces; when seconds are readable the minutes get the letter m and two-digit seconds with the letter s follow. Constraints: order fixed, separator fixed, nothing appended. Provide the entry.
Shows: 12h57
